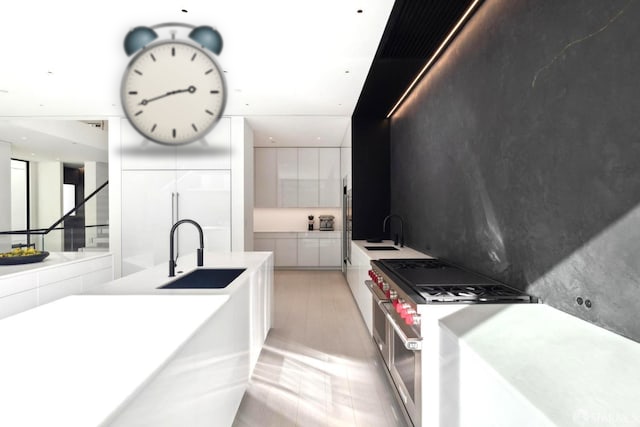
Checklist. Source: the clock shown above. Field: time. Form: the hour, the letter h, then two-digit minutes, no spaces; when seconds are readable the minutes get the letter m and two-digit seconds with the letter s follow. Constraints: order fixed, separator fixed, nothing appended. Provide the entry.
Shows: 2h42
